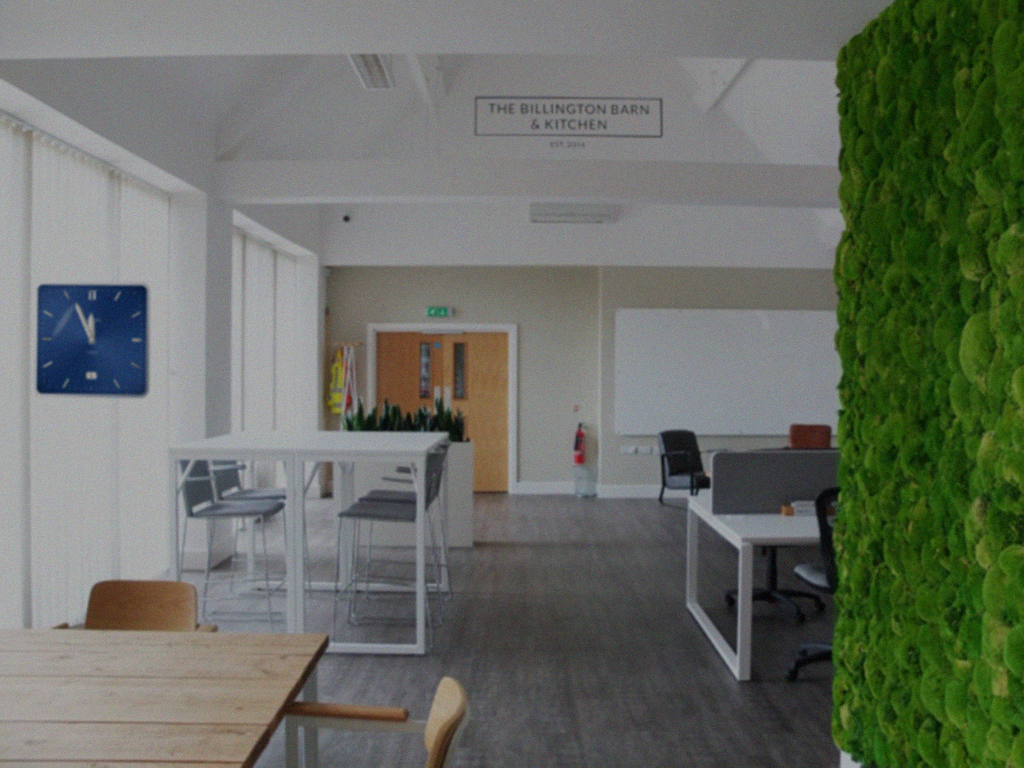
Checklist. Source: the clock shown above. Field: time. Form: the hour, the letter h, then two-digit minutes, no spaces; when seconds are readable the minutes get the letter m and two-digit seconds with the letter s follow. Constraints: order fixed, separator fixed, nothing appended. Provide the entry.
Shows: 11h56
